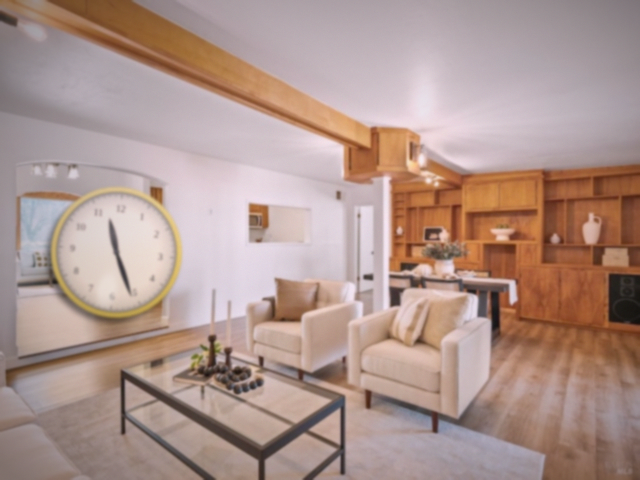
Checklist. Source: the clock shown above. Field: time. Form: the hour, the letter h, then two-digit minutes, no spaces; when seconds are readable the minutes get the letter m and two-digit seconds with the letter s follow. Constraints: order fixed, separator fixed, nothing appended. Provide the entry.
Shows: 11h26
